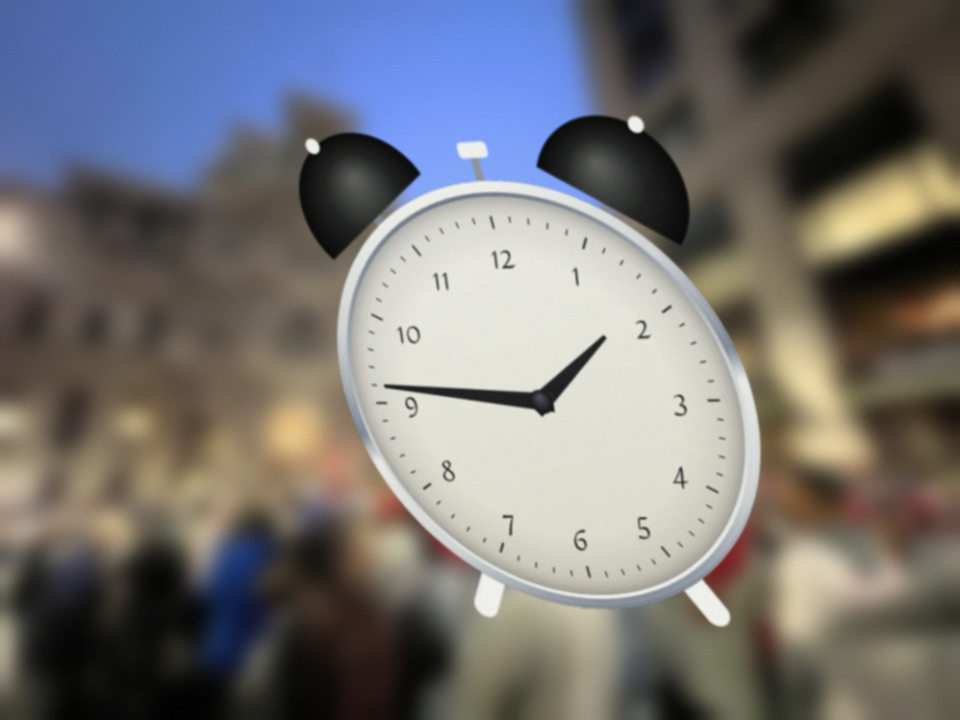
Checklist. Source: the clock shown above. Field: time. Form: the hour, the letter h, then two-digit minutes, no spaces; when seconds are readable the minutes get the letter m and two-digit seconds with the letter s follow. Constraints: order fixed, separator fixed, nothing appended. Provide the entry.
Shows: 1h46
